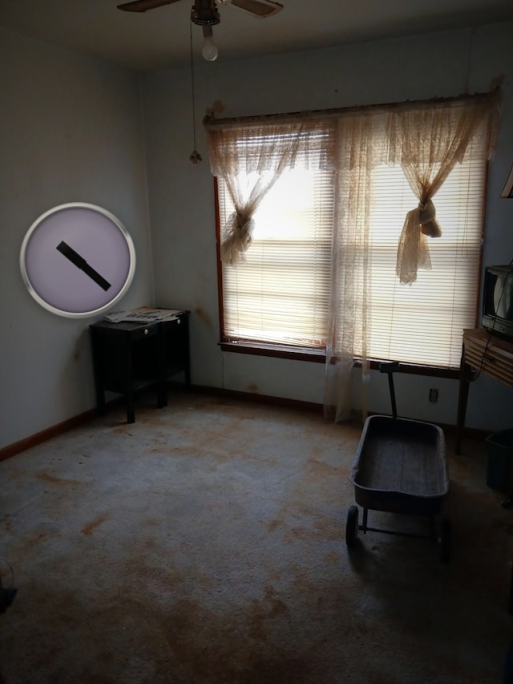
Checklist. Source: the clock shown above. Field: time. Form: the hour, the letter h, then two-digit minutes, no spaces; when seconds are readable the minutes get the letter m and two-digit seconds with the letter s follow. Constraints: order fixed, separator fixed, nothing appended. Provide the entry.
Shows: 10h22
